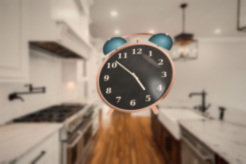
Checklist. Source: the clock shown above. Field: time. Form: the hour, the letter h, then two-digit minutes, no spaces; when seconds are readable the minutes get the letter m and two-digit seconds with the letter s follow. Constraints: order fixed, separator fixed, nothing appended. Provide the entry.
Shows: 4h52
